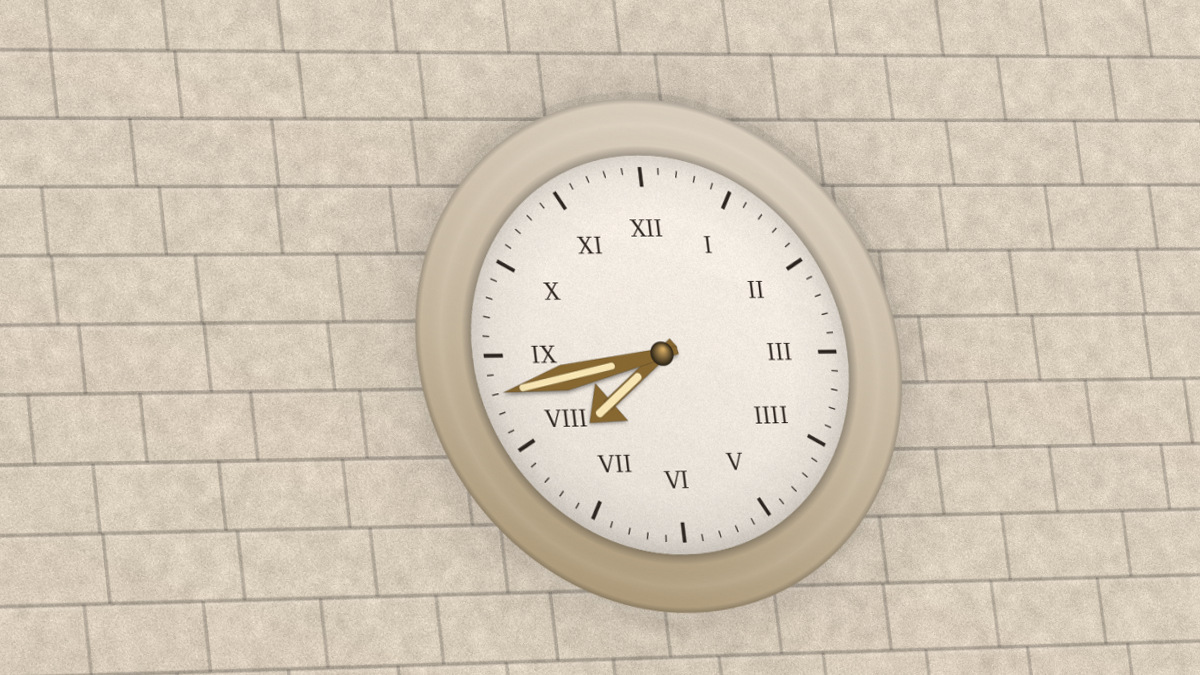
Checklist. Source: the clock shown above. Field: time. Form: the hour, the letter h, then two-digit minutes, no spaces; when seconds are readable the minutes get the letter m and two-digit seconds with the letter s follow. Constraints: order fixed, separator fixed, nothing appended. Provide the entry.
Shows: 7h43
